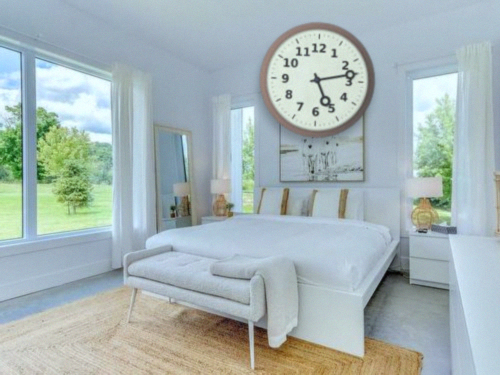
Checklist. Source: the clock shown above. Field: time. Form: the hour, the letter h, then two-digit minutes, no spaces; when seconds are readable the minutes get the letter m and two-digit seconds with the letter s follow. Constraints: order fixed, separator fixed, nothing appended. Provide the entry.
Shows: 5h13
